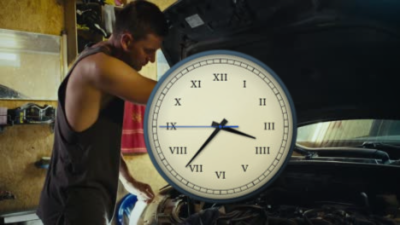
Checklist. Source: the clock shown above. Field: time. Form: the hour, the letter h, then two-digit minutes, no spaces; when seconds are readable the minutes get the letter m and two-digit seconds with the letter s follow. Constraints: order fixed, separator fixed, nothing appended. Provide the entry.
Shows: 3h36m45s
